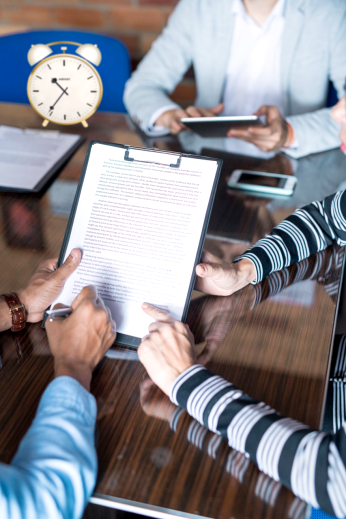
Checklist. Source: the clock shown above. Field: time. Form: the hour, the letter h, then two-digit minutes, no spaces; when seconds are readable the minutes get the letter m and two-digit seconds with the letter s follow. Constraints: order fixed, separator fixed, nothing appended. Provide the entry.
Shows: 10h36
